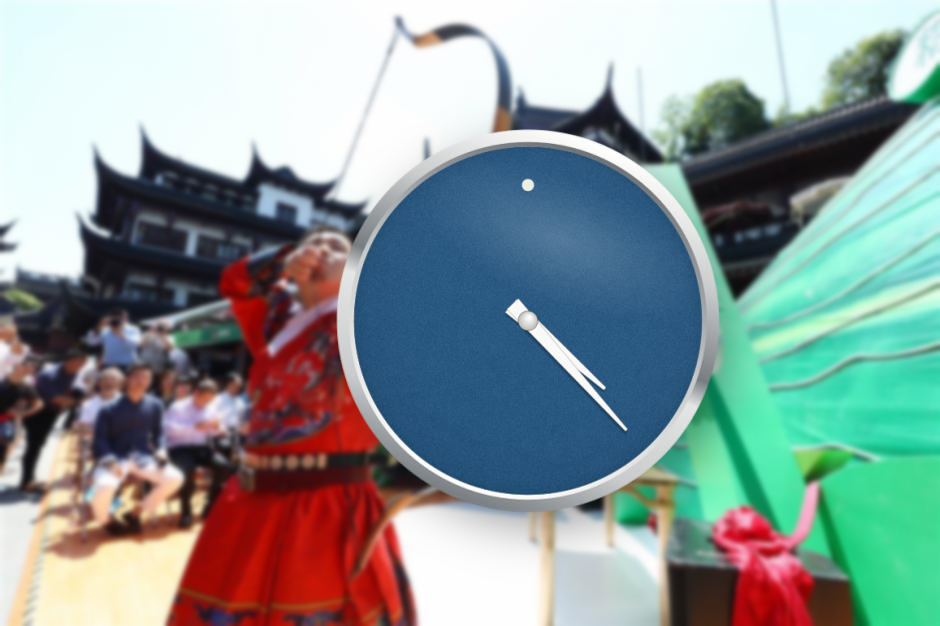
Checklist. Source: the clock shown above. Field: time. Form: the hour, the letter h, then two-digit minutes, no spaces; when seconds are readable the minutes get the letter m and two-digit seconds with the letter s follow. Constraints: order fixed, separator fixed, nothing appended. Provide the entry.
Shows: 4h23
